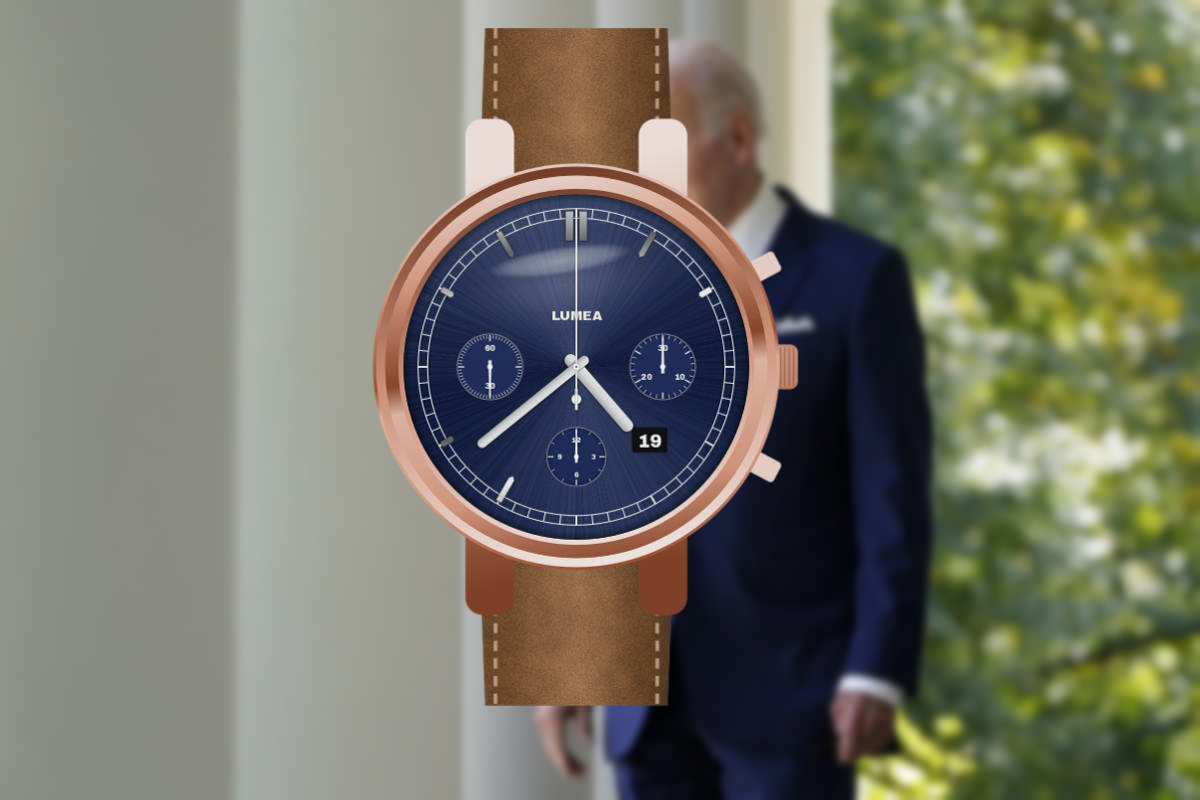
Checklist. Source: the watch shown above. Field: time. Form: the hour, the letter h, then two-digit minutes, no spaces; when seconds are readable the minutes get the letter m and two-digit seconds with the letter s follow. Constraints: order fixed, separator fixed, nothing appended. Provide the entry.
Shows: 4h38m30s
